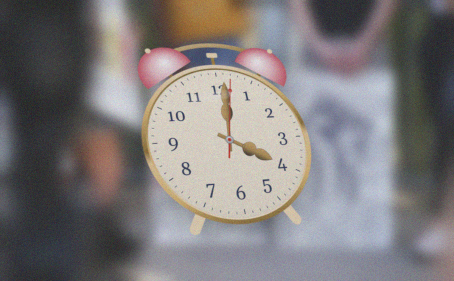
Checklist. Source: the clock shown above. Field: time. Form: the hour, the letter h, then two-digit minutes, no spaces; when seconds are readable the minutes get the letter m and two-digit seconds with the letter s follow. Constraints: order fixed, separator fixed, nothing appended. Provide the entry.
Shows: 4h01m02s
